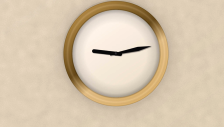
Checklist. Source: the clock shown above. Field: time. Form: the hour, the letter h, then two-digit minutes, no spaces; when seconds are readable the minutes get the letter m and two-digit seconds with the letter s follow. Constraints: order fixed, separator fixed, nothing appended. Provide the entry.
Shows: 9h13
